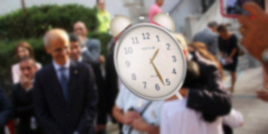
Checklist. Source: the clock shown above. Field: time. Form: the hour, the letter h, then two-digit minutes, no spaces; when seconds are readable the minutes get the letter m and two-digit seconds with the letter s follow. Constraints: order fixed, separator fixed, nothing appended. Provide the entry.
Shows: 1h27
